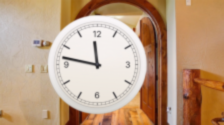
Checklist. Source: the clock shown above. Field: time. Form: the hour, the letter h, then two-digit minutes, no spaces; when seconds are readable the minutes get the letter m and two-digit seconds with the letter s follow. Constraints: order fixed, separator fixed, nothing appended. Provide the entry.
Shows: 11h47
